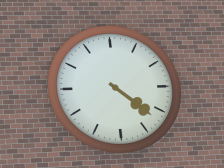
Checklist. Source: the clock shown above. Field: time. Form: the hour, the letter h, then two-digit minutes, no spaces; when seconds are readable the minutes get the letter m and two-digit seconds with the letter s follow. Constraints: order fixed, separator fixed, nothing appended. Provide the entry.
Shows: 4h22
